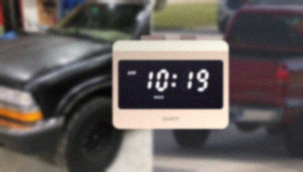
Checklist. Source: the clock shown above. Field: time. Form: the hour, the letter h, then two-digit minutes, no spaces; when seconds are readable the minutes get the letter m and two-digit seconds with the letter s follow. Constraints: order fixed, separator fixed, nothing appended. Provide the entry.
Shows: 10h19
